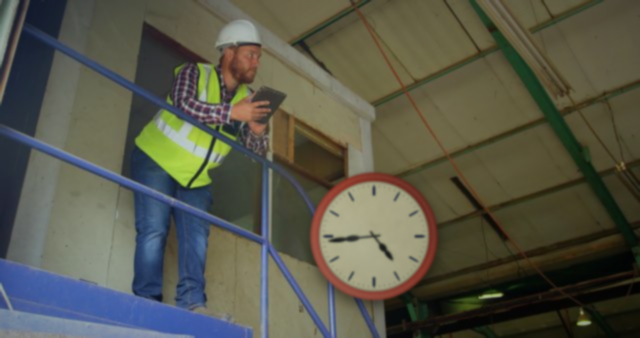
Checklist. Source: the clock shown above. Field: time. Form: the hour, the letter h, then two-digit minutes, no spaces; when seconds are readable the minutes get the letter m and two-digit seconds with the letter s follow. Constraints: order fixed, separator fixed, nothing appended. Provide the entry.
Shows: 4h44
